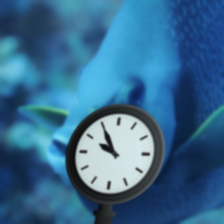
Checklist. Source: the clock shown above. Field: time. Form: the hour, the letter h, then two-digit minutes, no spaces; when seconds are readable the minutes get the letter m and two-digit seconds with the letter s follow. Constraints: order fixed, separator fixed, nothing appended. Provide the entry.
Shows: 9h55
